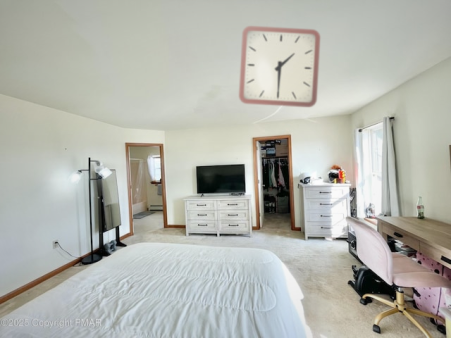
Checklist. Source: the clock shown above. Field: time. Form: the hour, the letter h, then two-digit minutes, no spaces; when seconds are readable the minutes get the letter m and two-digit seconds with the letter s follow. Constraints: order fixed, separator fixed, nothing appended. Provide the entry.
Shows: 1h30
